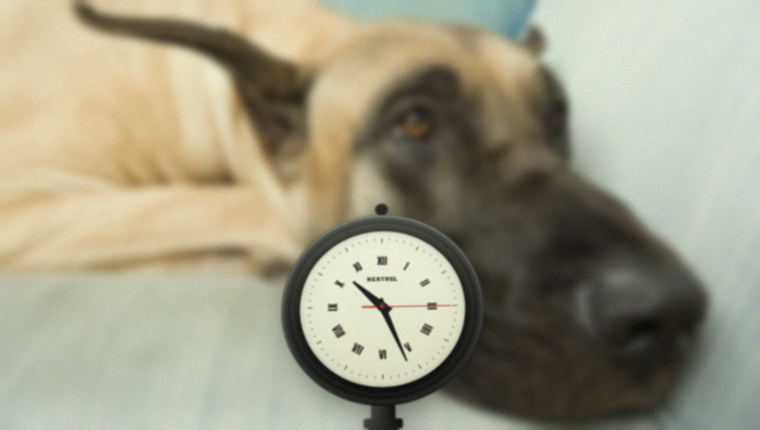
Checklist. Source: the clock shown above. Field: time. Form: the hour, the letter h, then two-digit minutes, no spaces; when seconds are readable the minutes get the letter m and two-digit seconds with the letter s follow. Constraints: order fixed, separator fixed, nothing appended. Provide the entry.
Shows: 10h26m15s
